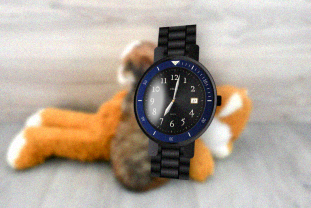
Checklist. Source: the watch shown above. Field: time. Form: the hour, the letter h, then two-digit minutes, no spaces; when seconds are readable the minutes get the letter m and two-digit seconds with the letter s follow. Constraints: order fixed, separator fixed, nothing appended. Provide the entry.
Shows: 7h02
